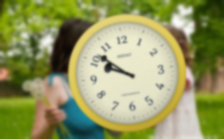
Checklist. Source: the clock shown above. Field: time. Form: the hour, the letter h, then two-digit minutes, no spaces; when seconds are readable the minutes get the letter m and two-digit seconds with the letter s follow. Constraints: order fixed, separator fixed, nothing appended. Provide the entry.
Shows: 9h52
